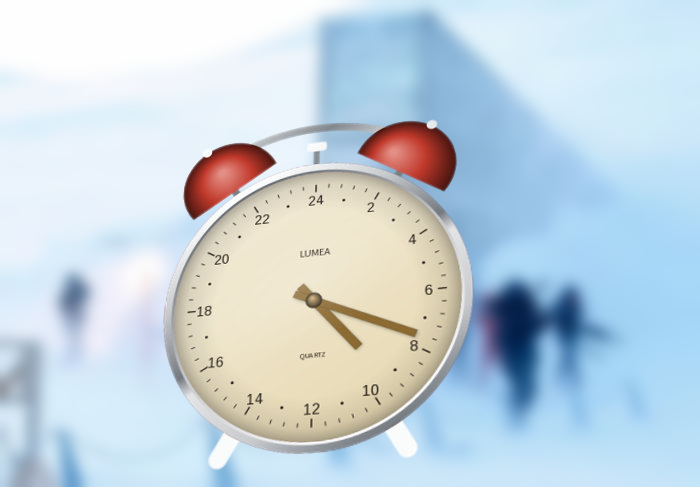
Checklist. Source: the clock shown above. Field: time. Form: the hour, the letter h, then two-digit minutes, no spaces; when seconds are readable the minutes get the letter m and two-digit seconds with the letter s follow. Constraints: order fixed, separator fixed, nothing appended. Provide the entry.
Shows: 9h19
